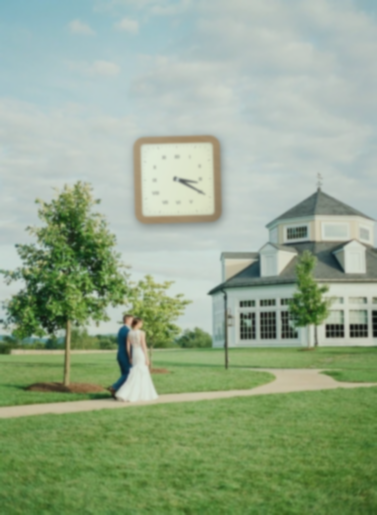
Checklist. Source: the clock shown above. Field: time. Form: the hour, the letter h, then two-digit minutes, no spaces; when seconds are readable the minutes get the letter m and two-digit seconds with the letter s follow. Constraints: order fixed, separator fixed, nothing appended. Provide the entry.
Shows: 3h20
